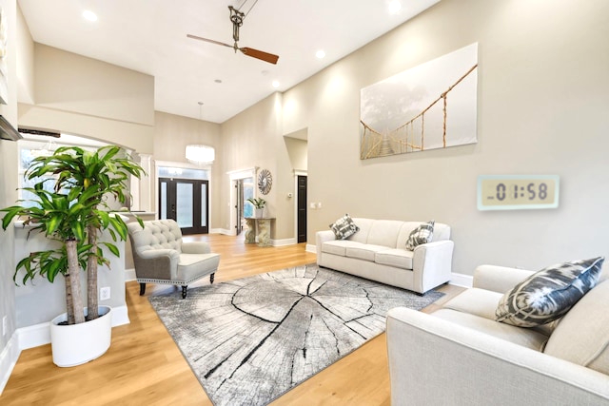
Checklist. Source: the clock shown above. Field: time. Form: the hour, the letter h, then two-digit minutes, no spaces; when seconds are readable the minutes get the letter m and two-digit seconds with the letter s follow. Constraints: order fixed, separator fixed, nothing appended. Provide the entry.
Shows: 1h58
